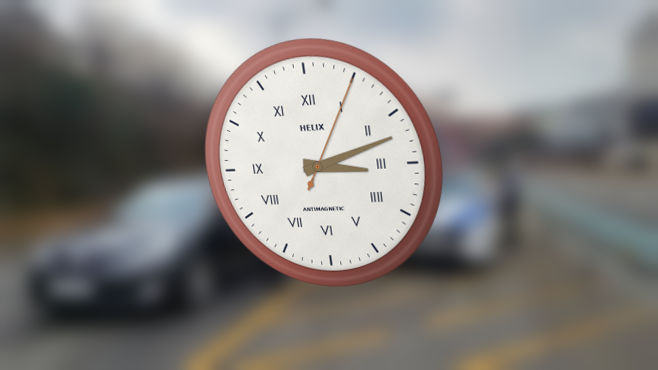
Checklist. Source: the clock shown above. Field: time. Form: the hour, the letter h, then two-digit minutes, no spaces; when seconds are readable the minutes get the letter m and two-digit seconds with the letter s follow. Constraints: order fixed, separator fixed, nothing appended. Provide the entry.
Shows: 3h12m05s
